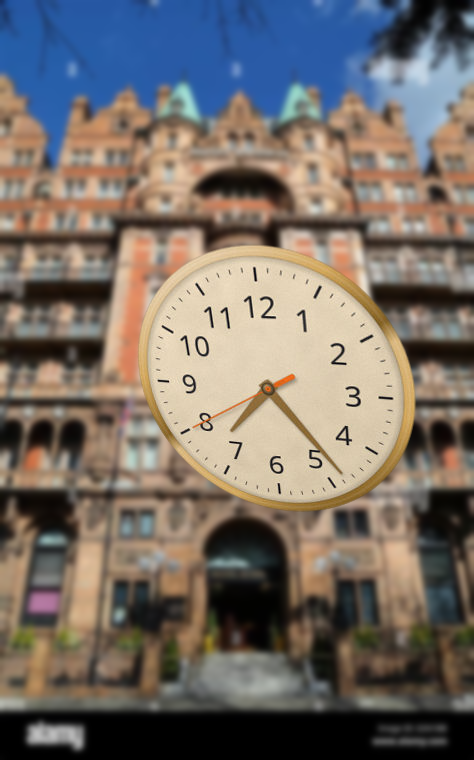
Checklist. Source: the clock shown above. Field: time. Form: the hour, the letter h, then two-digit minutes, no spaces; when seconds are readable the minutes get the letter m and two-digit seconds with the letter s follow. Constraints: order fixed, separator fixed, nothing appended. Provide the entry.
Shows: 7h23m40s
